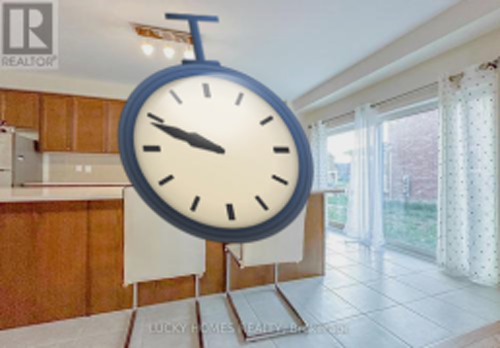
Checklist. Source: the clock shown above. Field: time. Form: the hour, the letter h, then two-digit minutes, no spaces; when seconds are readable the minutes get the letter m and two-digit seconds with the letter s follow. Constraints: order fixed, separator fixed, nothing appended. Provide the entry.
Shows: 9h49
